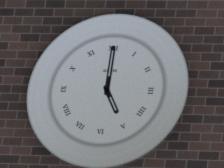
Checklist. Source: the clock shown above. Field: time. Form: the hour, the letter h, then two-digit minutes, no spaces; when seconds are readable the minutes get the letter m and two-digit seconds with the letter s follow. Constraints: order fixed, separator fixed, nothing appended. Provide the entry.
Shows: 5h00
